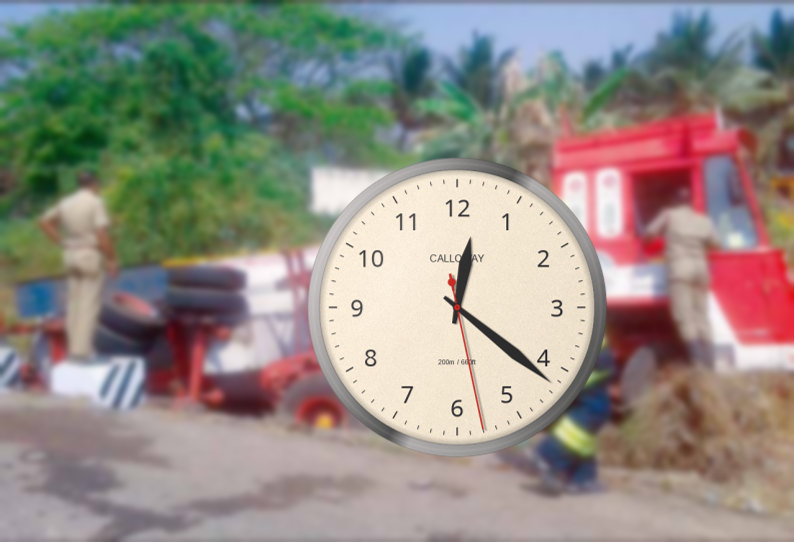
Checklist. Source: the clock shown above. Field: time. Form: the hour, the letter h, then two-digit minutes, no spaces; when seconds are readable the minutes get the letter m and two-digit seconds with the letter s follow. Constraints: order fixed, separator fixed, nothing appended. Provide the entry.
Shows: 12h21m28s
